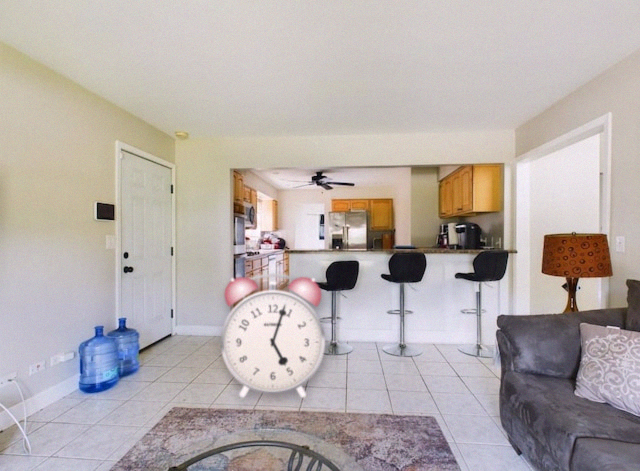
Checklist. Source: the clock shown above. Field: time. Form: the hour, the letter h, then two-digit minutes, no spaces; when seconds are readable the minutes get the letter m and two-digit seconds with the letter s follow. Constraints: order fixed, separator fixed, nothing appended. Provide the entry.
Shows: 5h03
